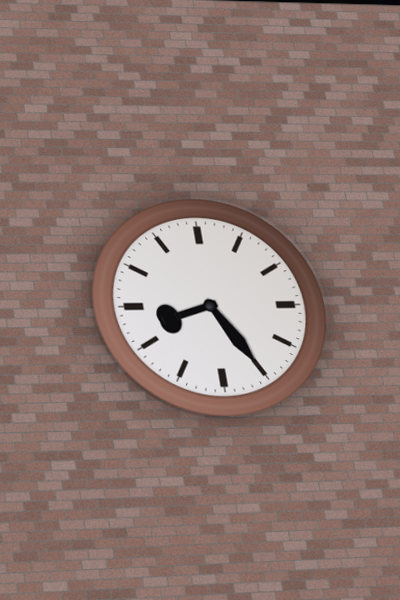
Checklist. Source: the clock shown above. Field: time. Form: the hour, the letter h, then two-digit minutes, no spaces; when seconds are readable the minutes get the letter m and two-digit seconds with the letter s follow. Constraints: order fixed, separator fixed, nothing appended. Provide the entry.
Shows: 8h25
